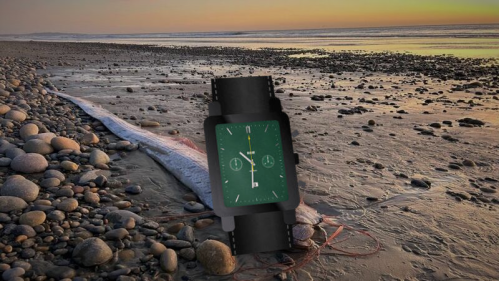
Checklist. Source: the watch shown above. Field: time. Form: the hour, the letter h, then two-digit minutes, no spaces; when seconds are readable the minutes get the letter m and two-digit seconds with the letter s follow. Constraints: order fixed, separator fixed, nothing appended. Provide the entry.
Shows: 10h31
